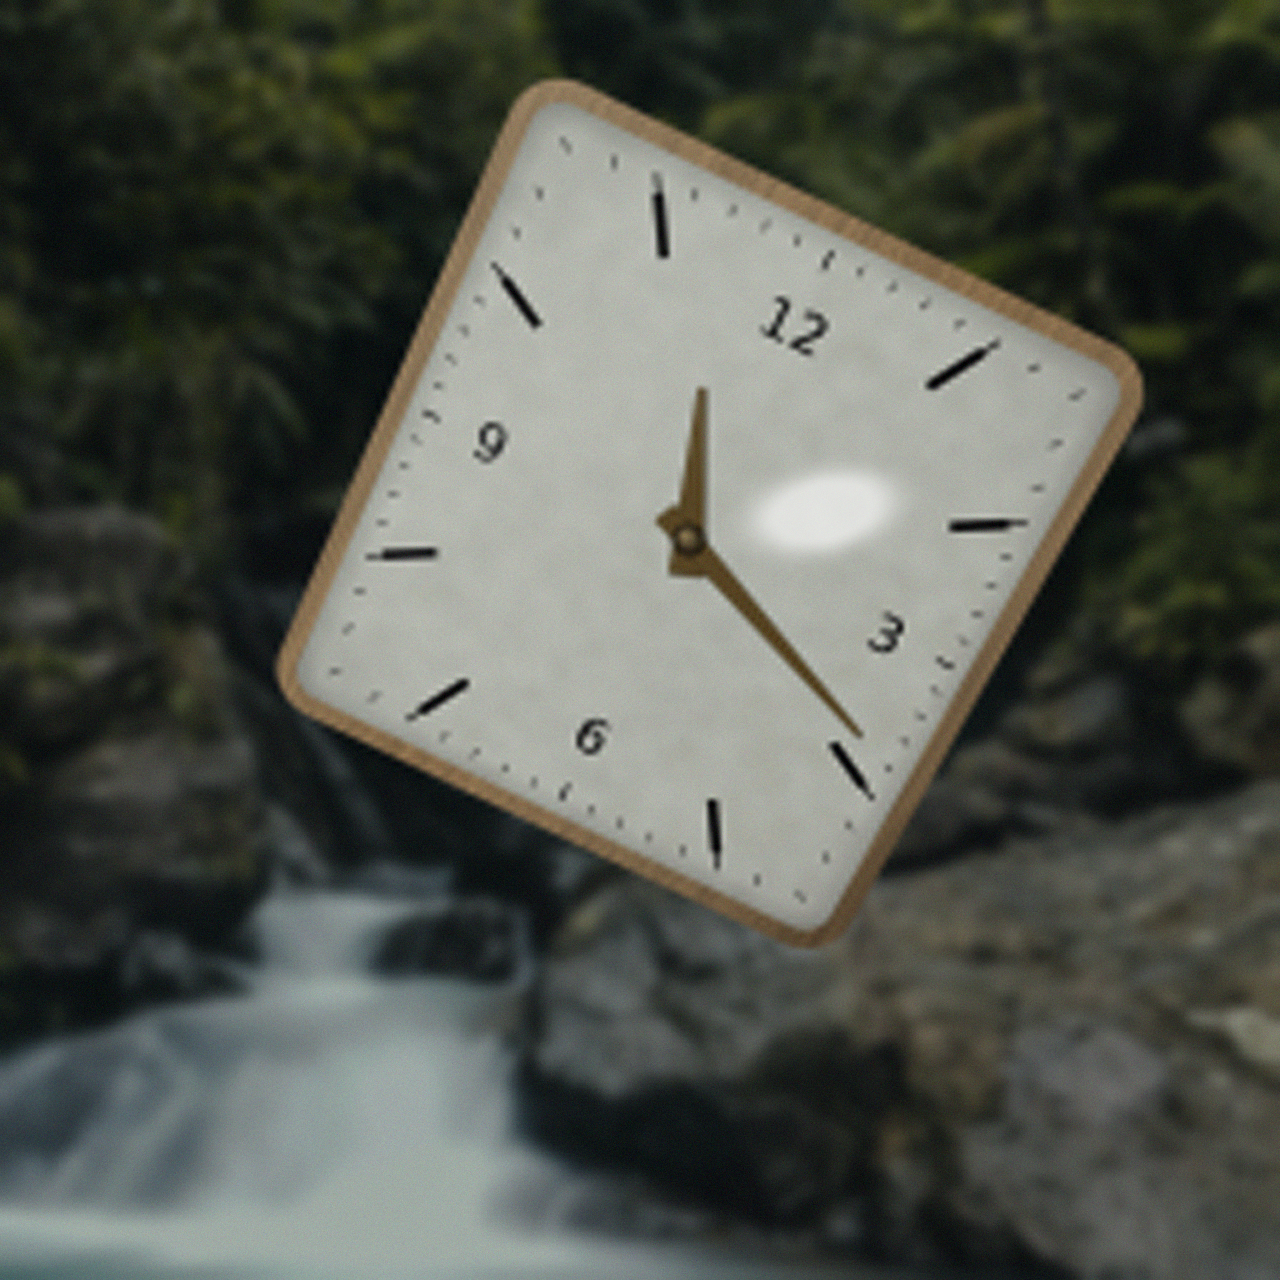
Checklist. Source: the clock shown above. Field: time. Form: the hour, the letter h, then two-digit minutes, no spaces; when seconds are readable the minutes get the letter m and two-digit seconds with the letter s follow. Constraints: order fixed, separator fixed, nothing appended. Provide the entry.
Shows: 11h19
